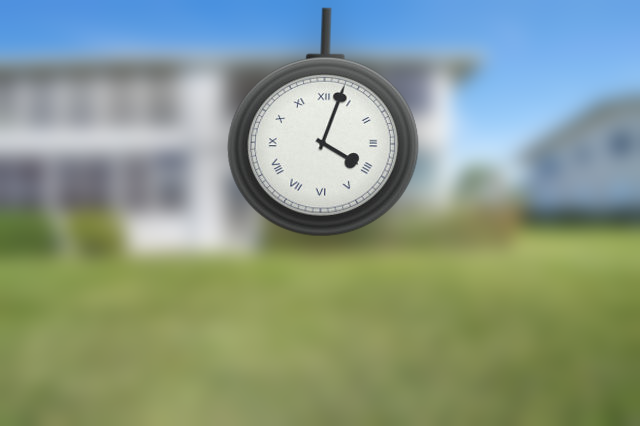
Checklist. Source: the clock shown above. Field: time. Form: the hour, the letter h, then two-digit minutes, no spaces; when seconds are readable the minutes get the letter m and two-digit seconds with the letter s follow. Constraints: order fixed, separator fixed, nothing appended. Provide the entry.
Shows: 4h03
